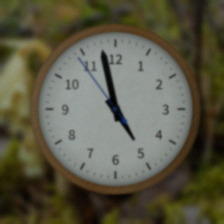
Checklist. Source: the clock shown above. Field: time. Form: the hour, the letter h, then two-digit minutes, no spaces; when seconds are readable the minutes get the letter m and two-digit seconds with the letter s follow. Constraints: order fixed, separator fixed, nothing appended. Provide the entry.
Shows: 4h57m54s
